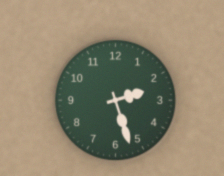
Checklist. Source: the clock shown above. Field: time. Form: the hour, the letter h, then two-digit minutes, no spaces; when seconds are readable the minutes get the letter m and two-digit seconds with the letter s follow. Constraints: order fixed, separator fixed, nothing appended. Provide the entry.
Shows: 2h27
